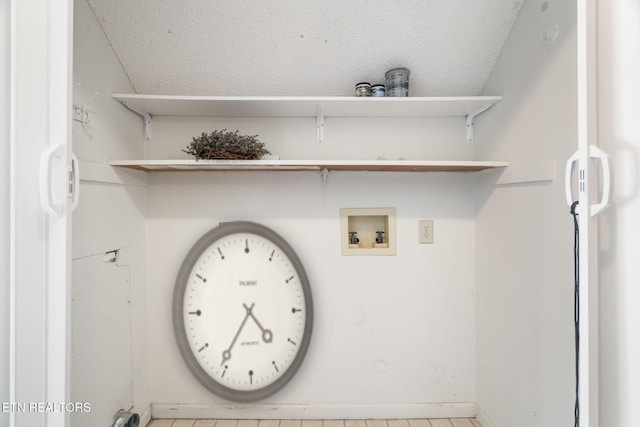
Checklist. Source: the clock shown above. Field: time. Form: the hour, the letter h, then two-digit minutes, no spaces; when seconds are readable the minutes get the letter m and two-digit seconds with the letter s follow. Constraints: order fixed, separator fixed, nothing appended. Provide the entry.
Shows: 4h36
